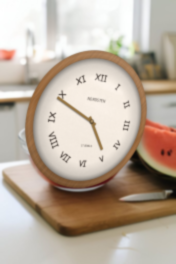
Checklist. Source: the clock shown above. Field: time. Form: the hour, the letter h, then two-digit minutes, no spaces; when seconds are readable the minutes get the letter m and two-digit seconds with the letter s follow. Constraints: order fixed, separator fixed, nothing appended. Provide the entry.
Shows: 4h49
